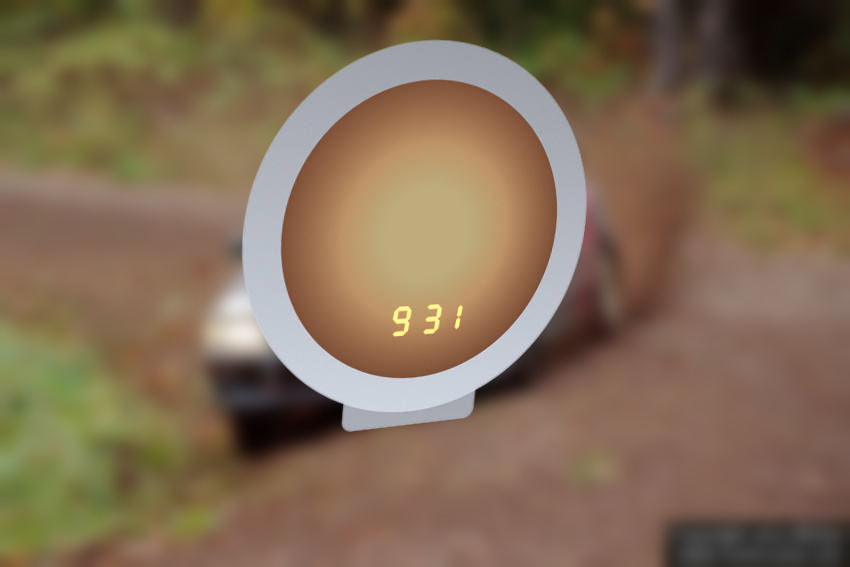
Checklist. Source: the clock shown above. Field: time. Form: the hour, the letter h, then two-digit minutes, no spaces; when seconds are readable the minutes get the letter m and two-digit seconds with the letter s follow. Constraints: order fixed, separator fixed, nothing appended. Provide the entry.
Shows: 9h31
